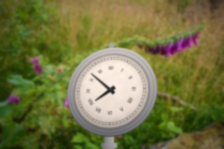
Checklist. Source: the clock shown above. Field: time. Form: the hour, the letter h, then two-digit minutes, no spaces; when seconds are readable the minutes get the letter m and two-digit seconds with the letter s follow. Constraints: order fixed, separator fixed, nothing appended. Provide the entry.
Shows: 7h52
